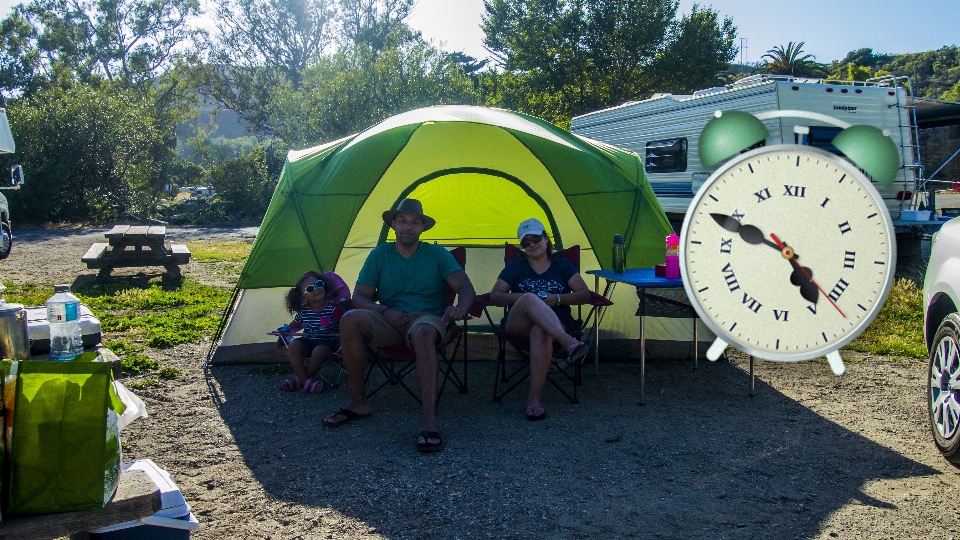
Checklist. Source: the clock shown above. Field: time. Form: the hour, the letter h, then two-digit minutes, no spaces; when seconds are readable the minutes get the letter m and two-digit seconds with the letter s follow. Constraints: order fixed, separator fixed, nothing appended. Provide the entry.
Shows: 4h48m22s
